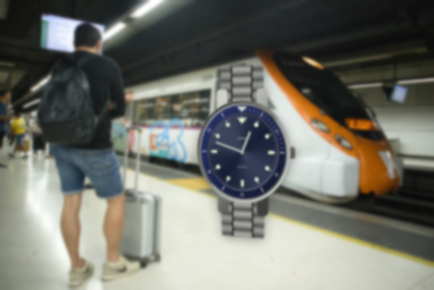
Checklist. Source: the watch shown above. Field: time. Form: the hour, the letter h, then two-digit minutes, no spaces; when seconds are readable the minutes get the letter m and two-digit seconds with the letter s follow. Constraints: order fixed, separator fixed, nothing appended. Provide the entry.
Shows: 12h48
